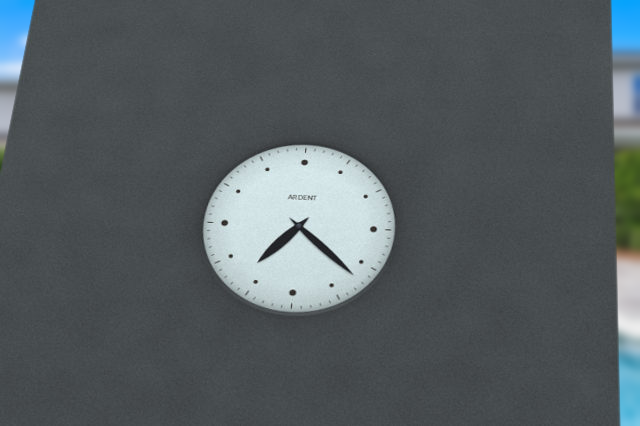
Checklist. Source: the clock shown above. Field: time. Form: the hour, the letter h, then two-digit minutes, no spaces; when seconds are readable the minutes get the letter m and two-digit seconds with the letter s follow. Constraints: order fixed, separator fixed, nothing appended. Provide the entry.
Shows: 7h22
